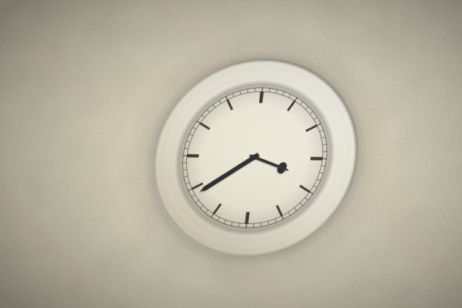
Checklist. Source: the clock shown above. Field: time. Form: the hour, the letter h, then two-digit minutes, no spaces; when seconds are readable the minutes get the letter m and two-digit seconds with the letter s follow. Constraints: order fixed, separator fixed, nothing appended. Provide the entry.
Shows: 3h39
